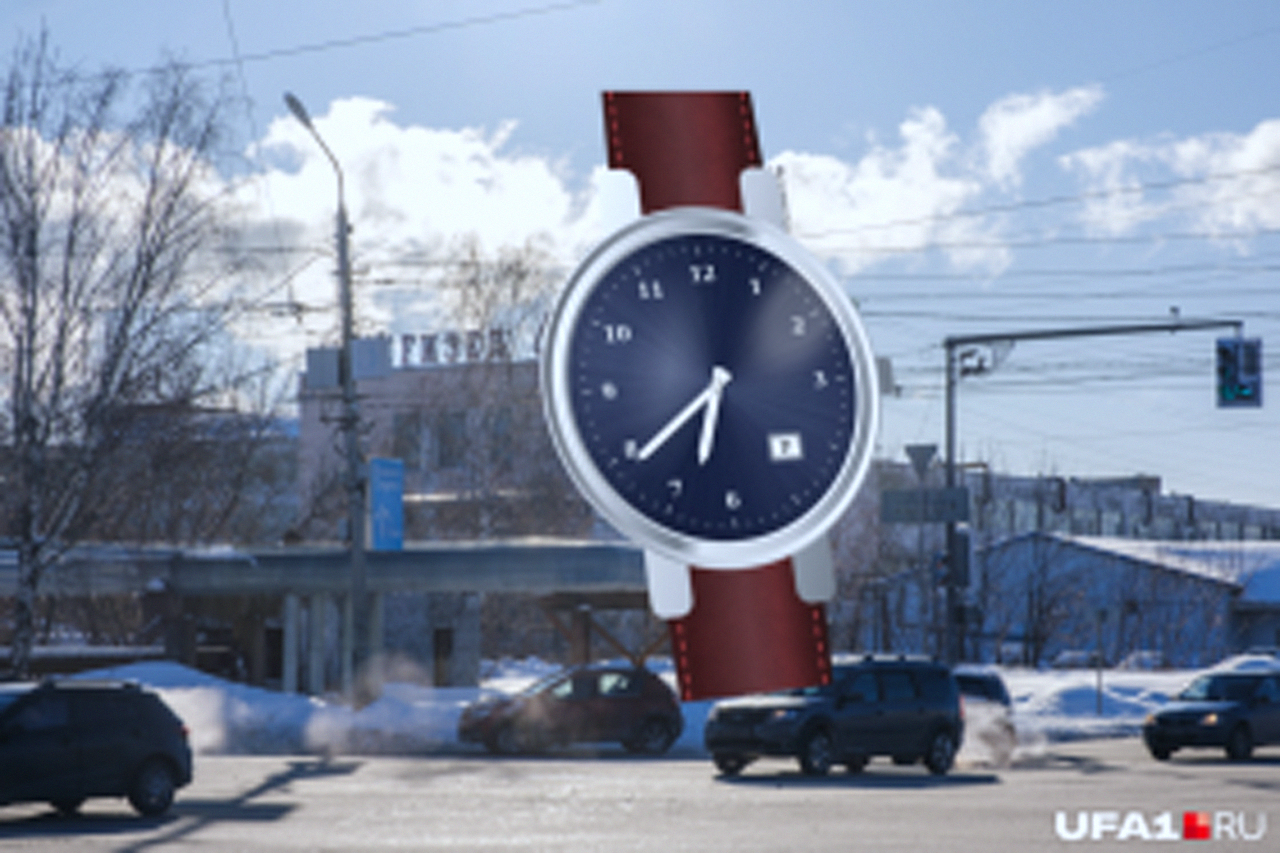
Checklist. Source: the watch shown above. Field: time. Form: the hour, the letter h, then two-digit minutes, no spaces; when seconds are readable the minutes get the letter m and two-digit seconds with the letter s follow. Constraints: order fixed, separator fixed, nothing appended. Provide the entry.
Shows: 6h39
